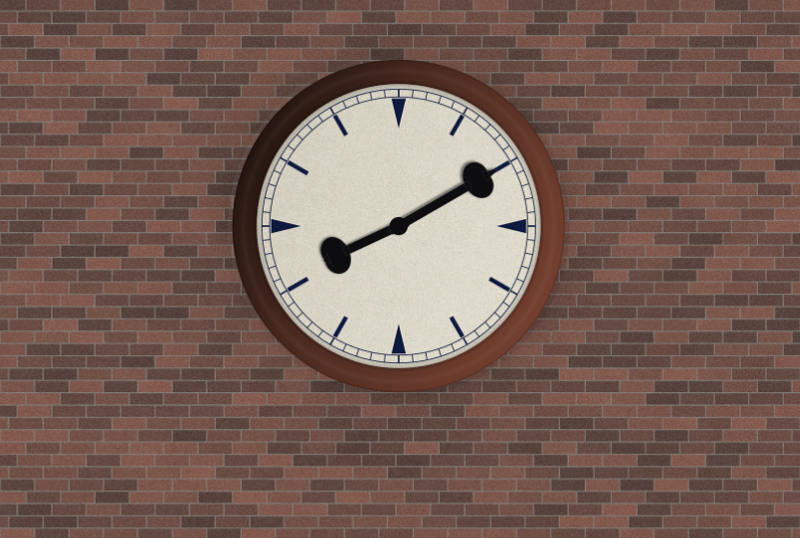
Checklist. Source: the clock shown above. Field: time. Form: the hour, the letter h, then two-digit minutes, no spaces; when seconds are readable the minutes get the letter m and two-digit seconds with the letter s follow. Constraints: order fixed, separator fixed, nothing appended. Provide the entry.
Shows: 8h10
